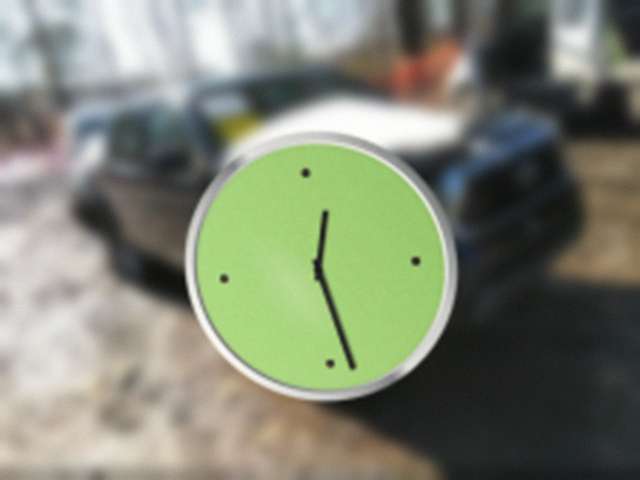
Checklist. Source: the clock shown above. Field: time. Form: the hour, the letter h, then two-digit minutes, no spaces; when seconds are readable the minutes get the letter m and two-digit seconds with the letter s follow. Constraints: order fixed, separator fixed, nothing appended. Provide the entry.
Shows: 12h28
